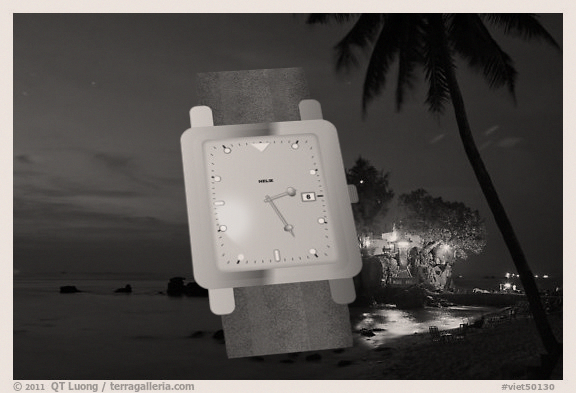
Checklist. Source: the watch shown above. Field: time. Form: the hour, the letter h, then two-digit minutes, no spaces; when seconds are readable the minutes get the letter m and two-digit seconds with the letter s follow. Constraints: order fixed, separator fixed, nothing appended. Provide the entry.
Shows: 2h26
